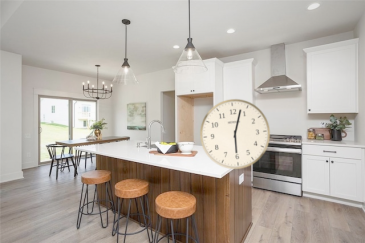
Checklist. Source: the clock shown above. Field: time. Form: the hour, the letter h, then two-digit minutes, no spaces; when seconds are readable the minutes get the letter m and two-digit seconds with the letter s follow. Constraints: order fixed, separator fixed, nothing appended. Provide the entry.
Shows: 6h03
